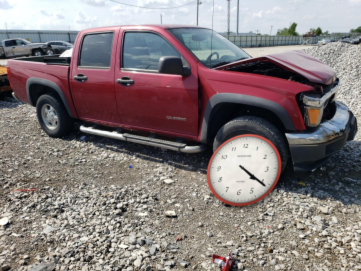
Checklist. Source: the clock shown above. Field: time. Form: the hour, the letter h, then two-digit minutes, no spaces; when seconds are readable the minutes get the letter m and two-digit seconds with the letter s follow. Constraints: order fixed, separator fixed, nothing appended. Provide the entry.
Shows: 4h21
